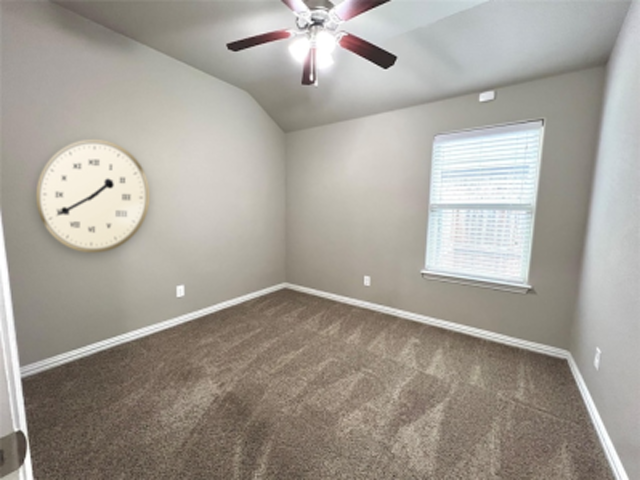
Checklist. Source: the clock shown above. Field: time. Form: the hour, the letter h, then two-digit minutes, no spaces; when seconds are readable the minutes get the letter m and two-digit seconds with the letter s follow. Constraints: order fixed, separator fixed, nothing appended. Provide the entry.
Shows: 1h40
